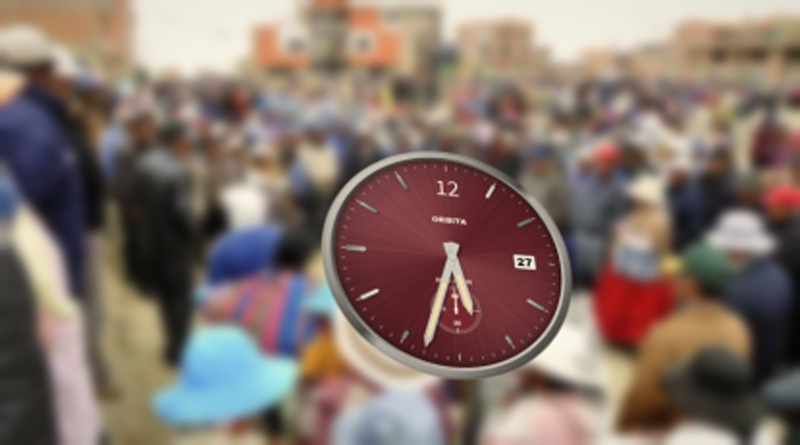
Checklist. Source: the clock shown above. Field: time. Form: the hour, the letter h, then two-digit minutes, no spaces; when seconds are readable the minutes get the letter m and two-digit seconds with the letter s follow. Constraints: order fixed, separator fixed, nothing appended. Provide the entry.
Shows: 5h33
